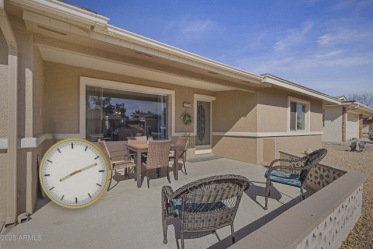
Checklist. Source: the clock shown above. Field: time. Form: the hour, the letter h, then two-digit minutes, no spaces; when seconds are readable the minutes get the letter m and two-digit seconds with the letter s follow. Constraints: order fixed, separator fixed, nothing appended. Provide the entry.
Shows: 8h12
